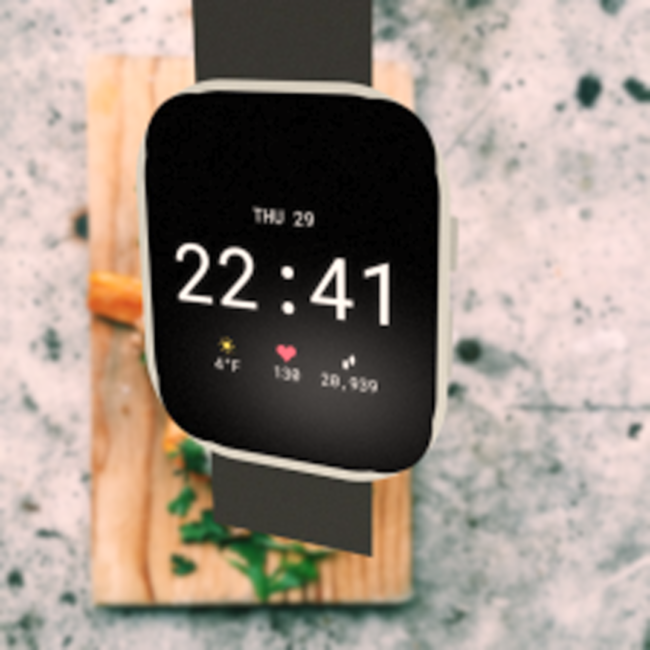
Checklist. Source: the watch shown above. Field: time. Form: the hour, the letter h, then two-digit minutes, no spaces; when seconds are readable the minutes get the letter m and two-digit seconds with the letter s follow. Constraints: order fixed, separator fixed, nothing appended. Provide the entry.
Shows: 22h41
